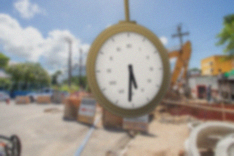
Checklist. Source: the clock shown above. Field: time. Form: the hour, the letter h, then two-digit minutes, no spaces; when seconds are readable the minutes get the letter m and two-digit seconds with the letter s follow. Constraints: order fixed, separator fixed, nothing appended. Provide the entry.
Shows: 5h31
